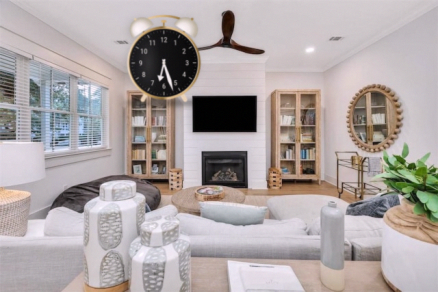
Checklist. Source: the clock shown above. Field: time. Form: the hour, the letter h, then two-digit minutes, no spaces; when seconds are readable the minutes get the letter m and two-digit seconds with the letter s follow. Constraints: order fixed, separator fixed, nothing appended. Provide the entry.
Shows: 6h27
